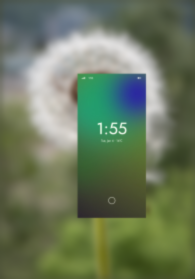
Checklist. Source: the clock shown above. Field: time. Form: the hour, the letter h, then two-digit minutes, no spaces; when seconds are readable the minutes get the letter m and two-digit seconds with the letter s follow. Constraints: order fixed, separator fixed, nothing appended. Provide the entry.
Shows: 1h55
